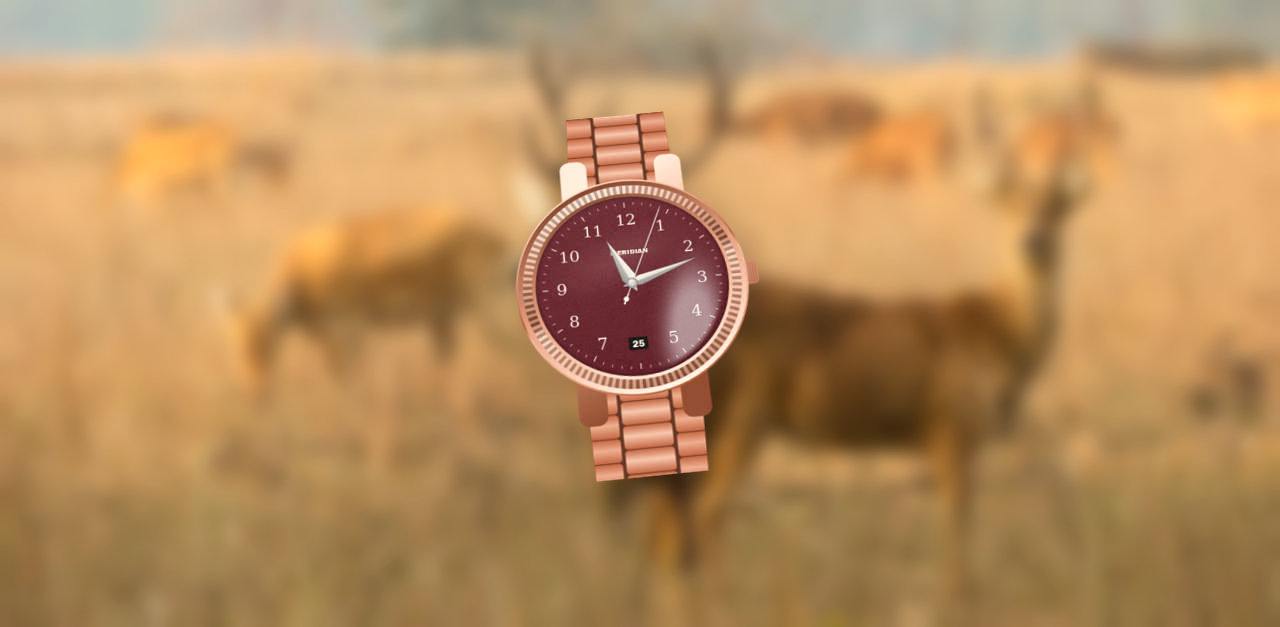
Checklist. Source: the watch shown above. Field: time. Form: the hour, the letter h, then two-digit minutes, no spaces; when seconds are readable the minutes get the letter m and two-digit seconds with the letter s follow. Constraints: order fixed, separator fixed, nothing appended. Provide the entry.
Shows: 11h12m04s
